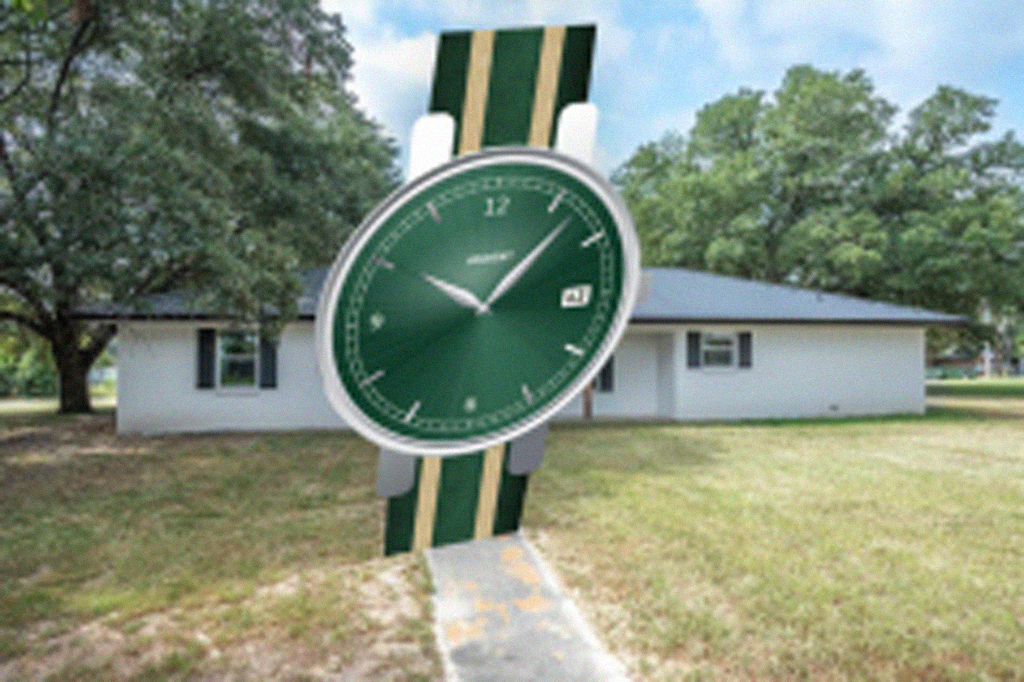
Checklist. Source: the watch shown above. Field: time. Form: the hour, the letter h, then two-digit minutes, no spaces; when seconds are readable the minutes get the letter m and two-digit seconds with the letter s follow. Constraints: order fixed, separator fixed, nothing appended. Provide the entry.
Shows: 10h07
